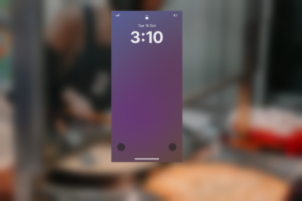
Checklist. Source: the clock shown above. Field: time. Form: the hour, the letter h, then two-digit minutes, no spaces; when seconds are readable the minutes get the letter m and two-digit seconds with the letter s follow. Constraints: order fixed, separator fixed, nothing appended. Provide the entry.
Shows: 3h10
